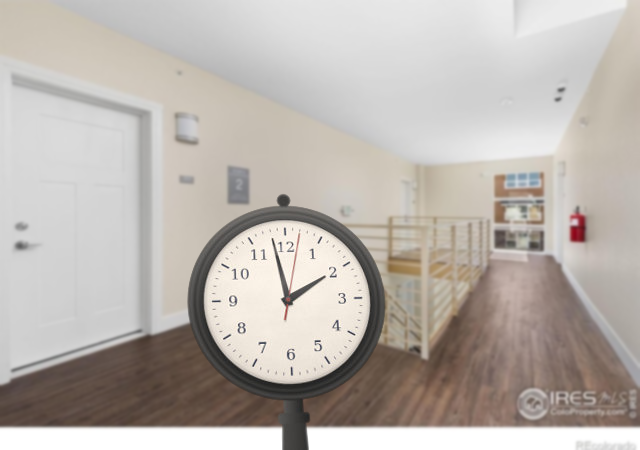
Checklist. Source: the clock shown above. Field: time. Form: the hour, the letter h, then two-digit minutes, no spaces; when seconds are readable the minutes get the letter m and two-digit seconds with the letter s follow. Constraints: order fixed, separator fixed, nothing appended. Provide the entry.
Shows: 1h58m02s
